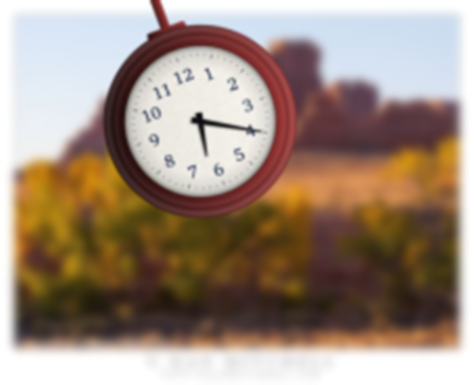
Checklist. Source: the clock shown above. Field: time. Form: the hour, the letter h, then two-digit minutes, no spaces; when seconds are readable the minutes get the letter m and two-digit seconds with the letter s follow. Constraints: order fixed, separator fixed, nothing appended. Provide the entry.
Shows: 6h20
